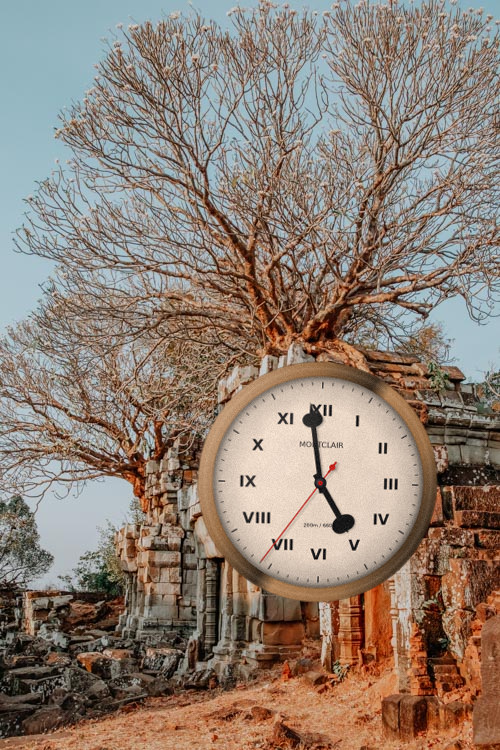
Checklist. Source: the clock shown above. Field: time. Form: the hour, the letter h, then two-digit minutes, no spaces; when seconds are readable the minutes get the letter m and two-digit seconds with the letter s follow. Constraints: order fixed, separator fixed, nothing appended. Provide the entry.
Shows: 4h58m36s
